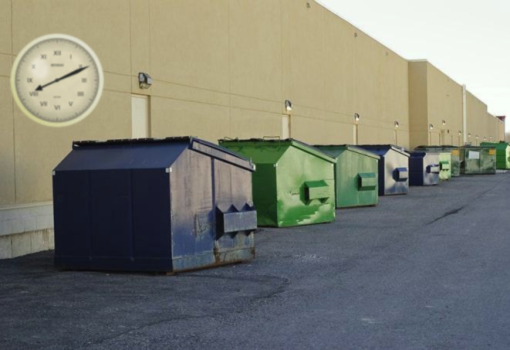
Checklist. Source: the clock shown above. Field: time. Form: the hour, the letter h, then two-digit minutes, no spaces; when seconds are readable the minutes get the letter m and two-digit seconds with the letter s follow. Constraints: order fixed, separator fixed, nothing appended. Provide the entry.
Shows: 8h11
